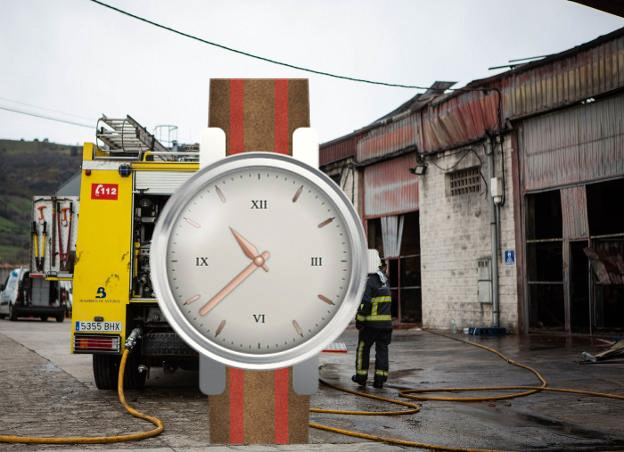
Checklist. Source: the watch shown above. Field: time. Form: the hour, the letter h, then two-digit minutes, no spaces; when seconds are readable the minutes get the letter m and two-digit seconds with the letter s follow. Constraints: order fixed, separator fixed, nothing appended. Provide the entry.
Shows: 10h38
